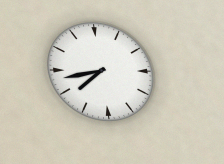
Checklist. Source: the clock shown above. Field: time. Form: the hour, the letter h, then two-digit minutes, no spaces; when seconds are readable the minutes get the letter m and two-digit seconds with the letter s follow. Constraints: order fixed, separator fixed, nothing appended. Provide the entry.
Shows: 7h43
